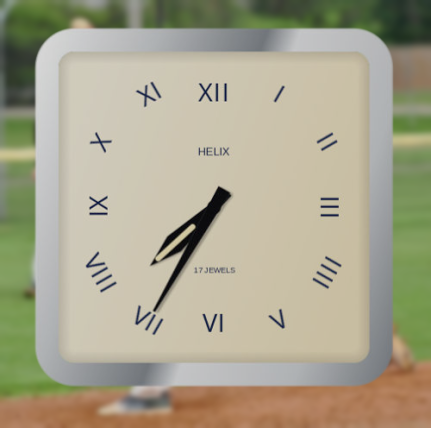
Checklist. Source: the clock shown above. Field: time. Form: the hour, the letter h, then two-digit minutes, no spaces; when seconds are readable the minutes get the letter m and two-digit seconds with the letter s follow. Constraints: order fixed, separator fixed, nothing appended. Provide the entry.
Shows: 7h35
